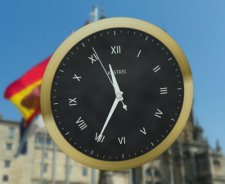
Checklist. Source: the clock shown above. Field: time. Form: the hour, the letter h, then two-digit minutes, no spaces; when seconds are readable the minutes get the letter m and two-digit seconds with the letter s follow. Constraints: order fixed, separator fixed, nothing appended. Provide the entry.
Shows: 11h34m56s
